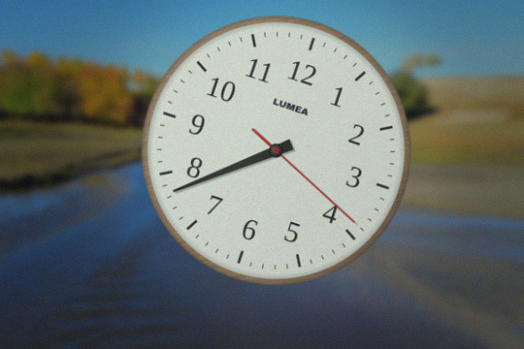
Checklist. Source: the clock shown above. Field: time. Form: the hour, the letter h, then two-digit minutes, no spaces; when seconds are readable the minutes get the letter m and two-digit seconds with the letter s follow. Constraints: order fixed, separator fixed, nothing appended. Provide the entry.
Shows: 7h38m19s
